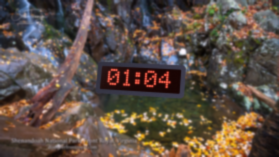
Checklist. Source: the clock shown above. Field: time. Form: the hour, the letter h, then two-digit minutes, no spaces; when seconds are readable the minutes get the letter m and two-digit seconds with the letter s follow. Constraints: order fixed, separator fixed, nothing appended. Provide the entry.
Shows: 1h04
